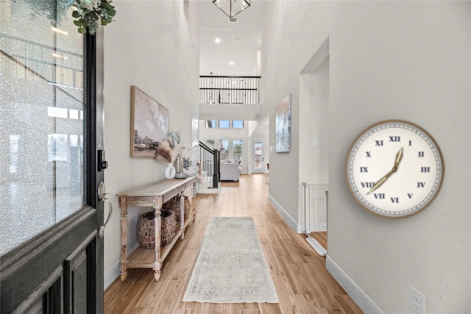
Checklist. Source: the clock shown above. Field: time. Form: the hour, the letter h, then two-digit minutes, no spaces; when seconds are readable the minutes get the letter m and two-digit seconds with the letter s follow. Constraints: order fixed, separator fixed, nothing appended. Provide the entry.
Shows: 12h38
